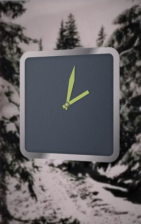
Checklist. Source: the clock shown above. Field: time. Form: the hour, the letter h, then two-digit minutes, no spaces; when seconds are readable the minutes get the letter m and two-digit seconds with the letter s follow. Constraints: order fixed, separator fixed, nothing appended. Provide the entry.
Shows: 2h02
